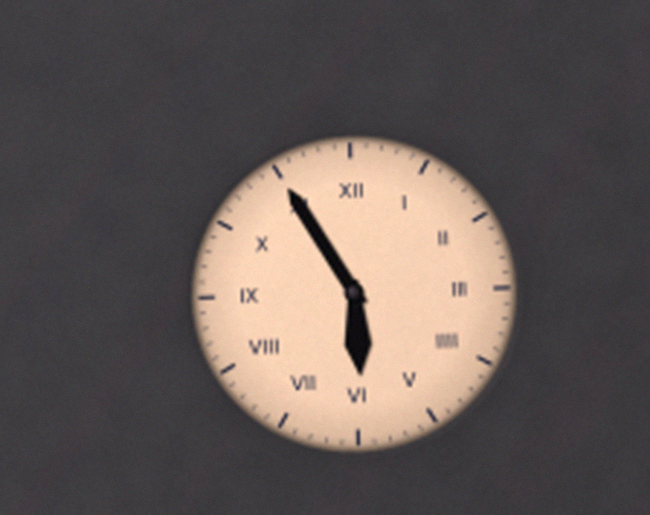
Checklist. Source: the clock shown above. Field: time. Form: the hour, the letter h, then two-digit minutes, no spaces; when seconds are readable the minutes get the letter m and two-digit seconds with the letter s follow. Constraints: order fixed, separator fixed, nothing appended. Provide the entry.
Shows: 5h55
